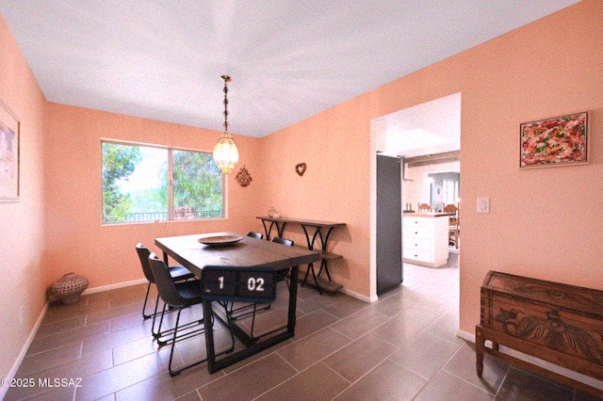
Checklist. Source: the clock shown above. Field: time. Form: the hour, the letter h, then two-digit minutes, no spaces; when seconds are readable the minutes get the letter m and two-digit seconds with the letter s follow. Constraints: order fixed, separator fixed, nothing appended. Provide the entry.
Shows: 1h02
